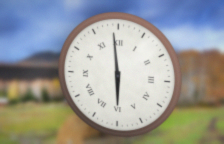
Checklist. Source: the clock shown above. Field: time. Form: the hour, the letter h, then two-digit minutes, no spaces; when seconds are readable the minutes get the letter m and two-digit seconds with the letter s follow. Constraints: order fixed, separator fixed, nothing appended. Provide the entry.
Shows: 5h59
